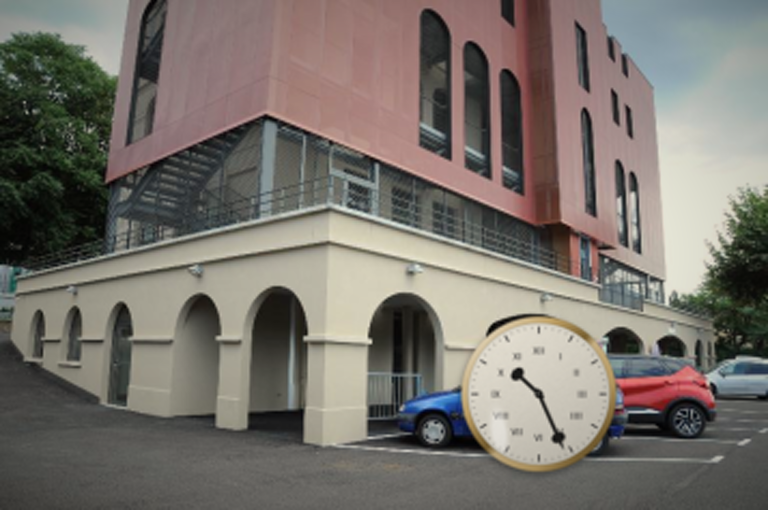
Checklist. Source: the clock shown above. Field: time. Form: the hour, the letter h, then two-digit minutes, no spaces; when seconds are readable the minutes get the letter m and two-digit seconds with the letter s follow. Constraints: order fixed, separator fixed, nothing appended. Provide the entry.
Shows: 10h26
